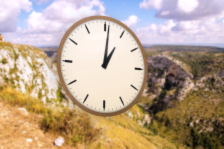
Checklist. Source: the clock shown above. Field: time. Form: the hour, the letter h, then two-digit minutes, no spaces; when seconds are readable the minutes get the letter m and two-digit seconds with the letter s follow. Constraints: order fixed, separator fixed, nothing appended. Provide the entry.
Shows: 1h01
